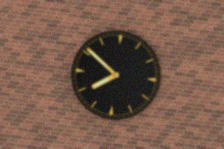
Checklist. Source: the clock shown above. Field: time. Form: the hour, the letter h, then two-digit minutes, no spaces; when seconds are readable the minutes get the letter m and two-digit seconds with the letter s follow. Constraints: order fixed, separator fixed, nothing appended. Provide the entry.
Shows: 7h51
